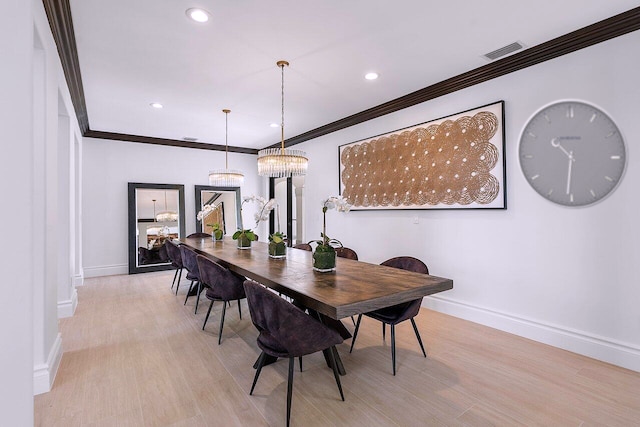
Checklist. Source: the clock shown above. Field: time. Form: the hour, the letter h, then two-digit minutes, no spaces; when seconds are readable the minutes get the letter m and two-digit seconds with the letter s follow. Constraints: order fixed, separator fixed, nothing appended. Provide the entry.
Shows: 10h31
